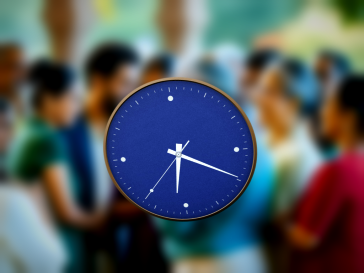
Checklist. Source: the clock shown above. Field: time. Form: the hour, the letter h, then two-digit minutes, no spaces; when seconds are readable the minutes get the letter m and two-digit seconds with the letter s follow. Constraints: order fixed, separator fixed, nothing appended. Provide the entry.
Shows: 6h19m37s
